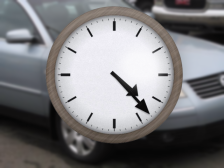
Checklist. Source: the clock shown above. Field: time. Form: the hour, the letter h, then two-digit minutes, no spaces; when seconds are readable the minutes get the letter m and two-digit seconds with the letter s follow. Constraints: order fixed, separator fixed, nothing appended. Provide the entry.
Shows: 4h23
